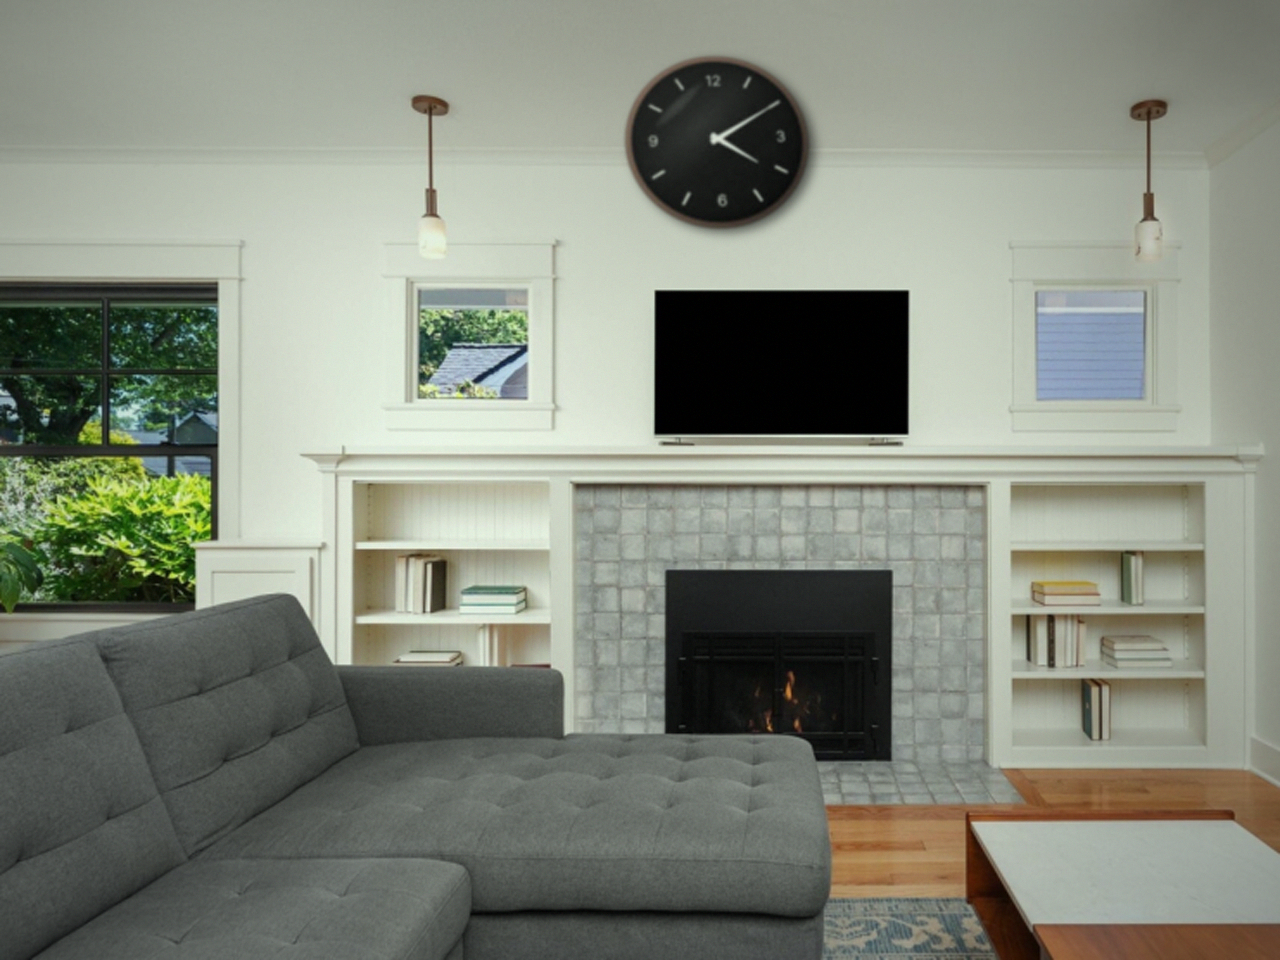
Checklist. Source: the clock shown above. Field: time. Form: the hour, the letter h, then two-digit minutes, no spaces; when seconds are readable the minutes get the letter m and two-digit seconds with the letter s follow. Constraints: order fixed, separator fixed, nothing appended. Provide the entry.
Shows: 4h10
